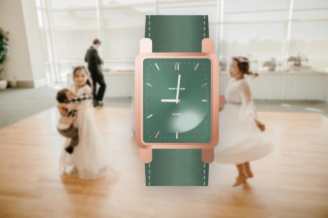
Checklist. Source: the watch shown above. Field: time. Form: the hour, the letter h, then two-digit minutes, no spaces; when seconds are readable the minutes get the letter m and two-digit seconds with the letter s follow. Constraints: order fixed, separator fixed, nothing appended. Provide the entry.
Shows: 9h01
